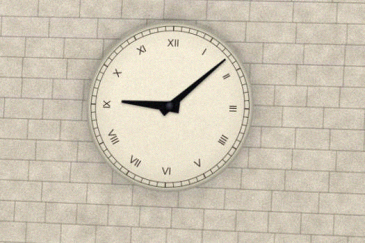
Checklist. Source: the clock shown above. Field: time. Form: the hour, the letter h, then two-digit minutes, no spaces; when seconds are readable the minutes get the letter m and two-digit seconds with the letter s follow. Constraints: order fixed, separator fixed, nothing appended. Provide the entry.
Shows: 9h08
